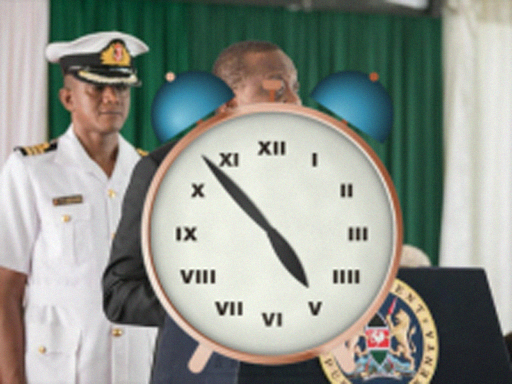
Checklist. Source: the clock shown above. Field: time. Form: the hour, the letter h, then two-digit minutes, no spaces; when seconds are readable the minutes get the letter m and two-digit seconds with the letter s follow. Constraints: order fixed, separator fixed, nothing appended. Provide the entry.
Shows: 4h53
